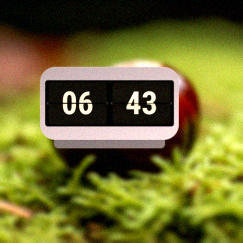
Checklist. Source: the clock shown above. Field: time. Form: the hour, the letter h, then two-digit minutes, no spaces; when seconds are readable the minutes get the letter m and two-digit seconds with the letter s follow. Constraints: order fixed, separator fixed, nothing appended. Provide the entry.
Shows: 6h43
